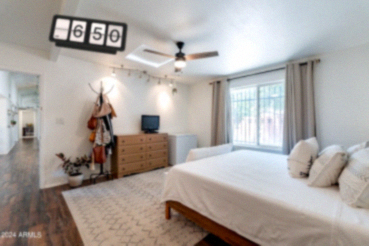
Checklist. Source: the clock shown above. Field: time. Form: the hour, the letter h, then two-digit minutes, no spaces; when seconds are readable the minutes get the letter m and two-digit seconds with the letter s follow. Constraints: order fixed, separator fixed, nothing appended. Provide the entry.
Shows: 6h50
